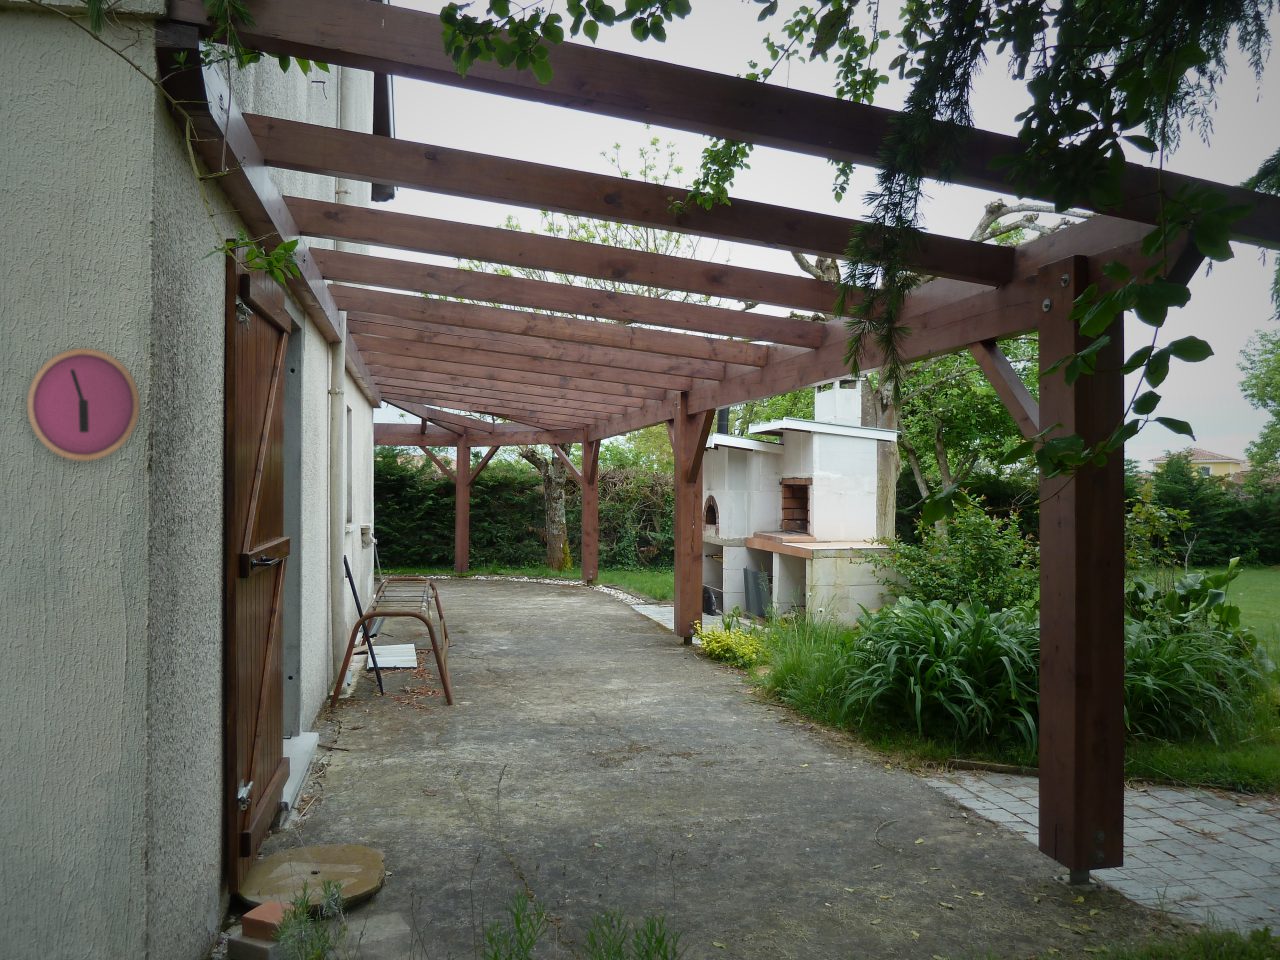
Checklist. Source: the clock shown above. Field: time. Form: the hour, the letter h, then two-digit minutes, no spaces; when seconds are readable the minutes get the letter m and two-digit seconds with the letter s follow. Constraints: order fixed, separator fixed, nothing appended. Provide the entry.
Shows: 5h57
